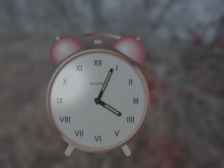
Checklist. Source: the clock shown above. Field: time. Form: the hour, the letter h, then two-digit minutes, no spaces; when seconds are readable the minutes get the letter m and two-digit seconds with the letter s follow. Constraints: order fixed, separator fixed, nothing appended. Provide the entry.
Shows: 4h04
